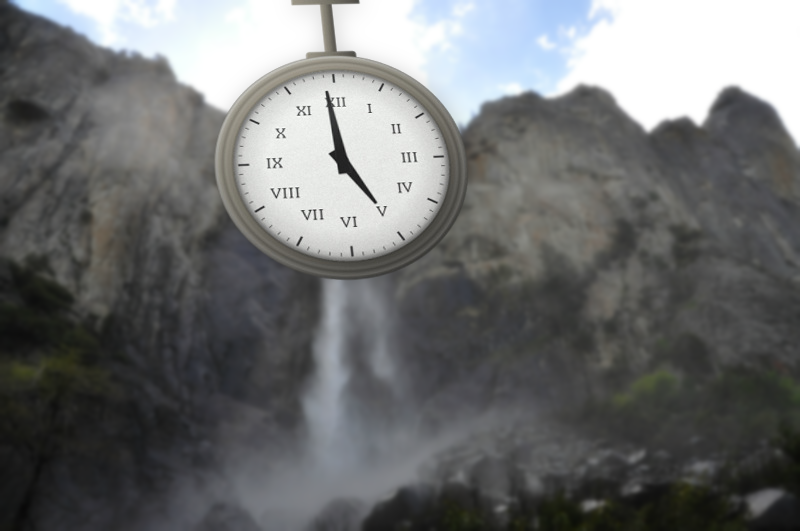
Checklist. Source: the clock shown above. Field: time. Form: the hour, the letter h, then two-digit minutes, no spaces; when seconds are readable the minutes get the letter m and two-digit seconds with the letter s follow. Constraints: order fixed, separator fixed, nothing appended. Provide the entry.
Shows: 4h59
